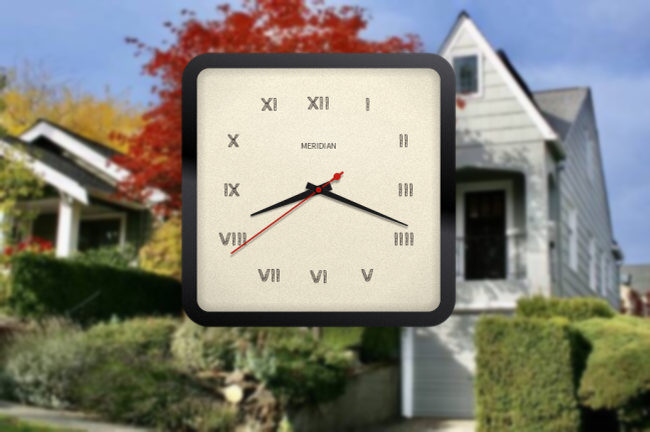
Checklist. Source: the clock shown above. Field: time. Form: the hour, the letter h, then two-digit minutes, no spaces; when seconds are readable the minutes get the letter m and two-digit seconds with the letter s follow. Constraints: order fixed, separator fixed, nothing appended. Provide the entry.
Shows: 8h18m39s
